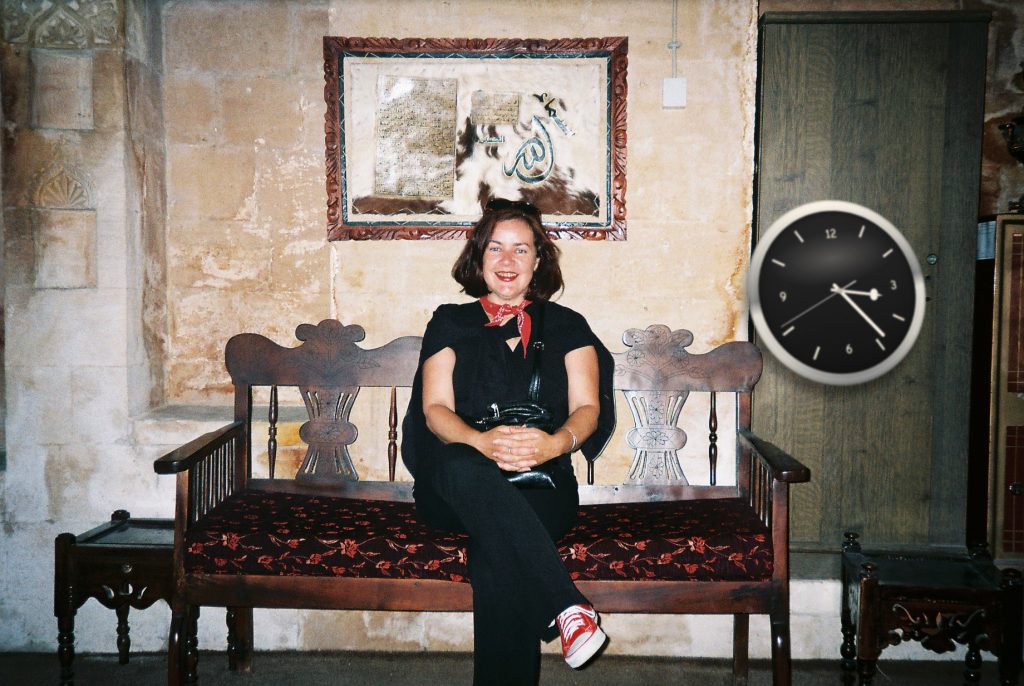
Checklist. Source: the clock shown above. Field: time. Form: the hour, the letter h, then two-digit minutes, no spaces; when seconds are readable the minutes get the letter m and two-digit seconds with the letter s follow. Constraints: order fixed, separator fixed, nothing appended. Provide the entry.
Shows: 3h23m41s
